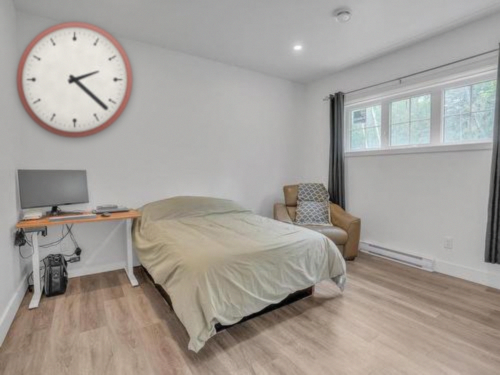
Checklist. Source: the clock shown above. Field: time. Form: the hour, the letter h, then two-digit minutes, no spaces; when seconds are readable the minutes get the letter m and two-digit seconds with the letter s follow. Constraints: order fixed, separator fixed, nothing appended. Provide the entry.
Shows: 2h22
